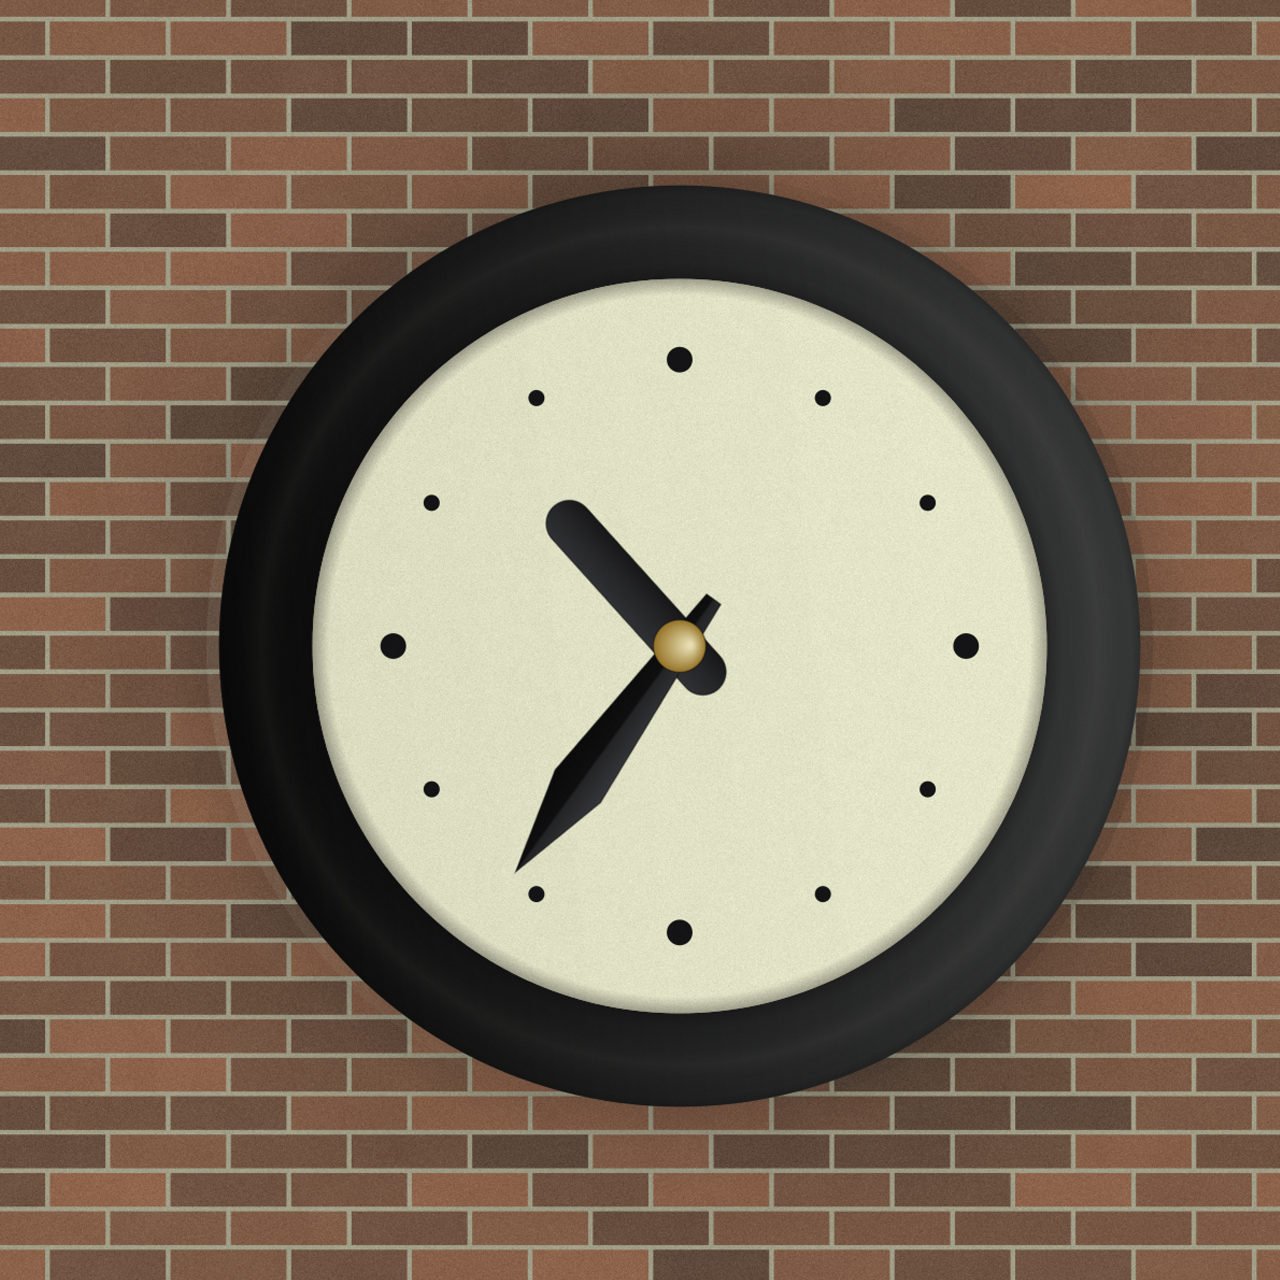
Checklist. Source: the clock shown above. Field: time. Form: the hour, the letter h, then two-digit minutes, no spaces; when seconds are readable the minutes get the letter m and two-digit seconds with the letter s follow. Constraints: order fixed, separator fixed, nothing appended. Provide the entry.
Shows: 10h36
